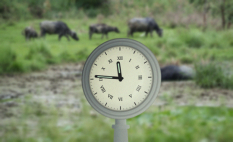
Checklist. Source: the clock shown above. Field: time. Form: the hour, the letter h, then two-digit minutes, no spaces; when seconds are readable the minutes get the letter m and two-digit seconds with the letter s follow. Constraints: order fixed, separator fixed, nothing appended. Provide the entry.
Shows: 11h46
